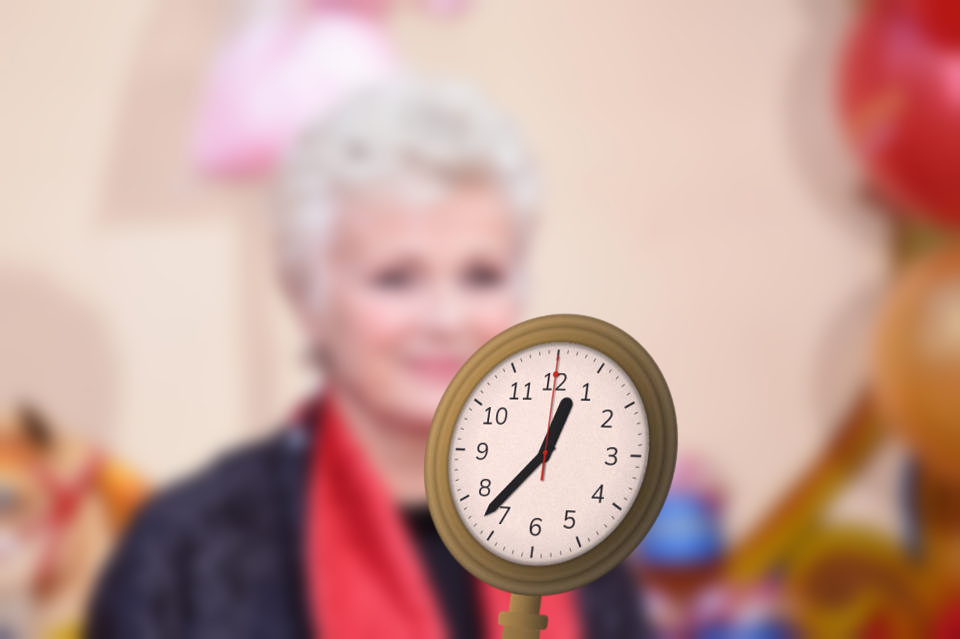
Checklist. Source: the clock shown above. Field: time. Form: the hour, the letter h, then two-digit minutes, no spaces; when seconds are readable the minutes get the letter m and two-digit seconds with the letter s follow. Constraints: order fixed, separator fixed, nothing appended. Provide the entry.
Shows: 12h37m00s
